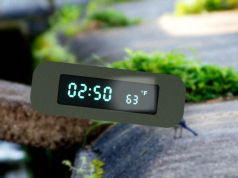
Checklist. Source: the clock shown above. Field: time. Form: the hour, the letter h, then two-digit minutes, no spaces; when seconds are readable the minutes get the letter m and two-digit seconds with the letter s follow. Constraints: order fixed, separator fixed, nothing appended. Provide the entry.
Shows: 2h50
